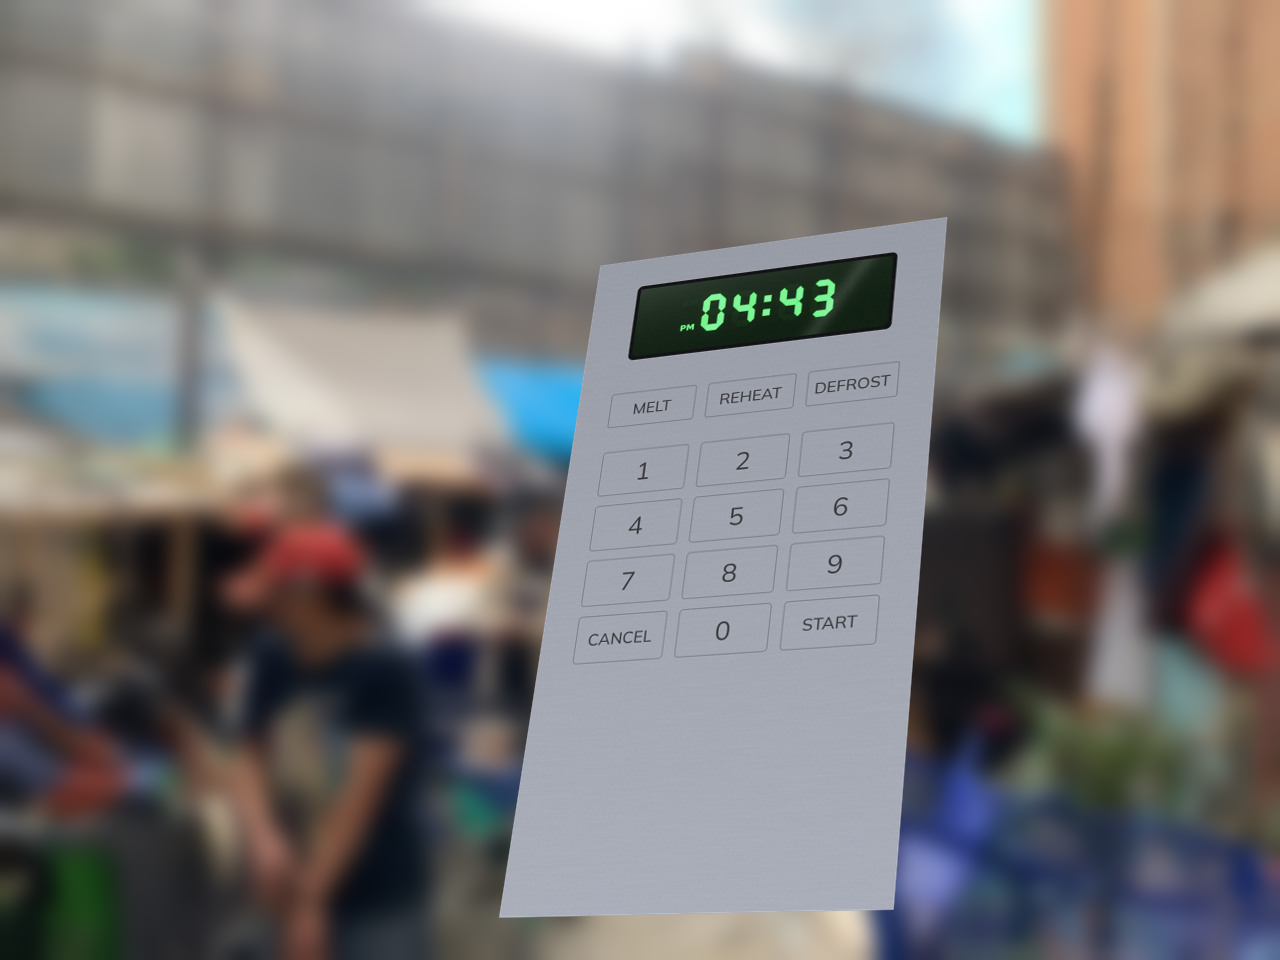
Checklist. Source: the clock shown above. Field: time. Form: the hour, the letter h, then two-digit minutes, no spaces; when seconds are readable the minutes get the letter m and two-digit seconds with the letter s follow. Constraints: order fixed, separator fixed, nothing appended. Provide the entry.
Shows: 4h43
